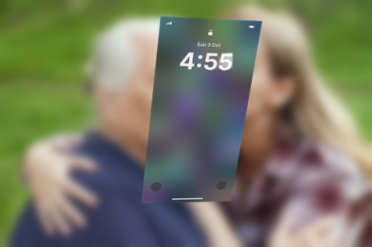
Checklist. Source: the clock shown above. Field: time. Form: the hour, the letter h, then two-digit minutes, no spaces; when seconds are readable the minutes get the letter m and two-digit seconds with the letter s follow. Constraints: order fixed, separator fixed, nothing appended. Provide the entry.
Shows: 4h55
